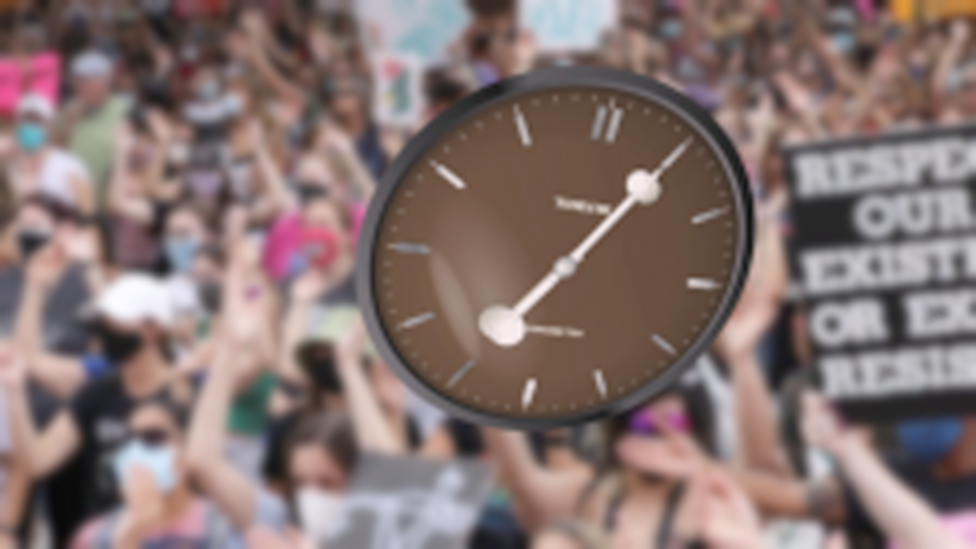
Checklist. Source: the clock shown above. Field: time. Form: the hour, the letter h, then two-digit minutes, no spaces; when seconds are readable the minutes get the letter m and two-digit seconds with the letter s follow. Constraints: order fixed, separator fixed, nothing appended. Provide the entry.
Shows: 7h05
